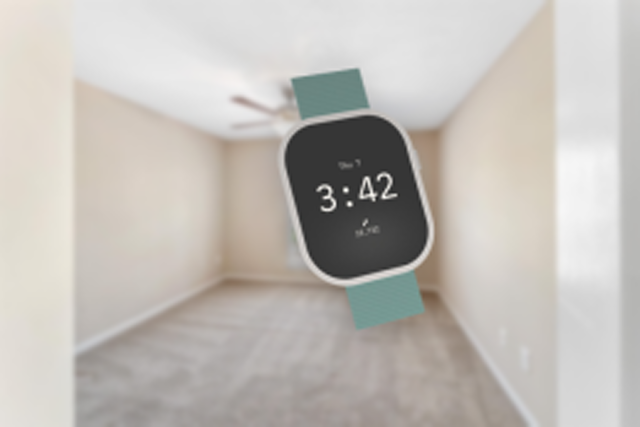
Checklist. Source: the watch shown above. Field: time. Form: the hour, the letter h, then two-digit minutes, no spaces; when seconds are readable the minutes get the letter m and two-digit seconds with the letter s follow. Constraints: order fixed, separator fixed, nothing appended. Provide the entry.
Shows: 3h42
